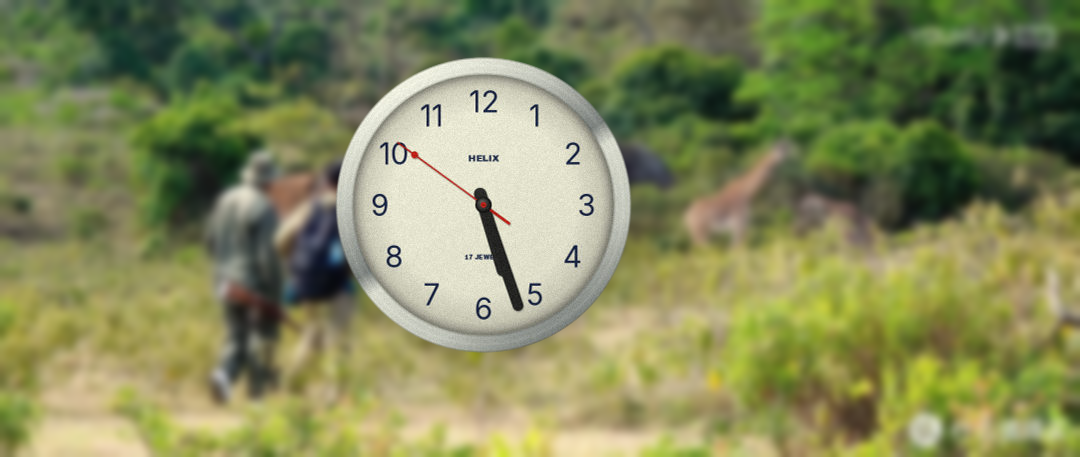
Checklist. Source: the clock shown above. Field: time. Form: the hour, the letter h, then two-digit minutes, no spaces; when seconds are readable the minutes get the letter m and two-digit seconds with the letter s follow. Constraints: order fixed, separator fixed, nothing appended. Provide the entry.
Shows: 5h26m51s
